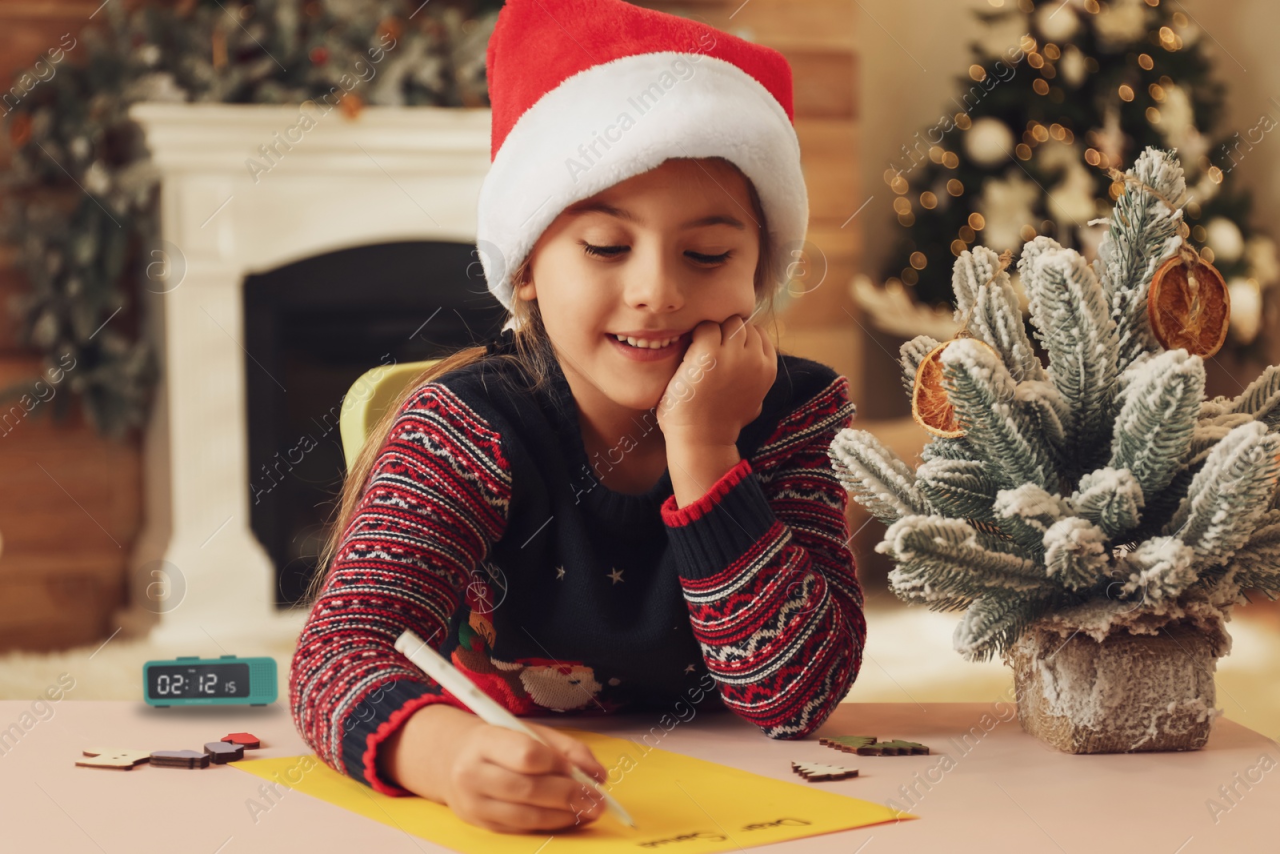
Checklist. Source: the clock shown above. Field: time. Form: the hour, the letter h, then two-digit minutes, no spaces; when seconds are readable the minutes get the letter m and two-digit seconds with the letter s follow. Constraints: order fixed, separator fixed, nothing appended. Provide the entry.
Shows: 2h12
